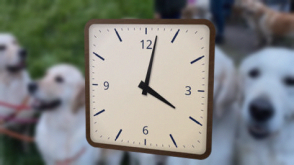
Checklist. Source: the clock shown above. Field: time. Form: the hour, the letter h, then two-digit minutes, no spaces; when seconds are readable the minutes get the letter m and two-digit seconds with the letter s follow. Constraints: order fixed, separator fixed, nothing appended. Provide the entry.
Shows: 4h02
